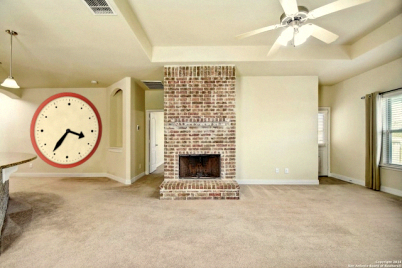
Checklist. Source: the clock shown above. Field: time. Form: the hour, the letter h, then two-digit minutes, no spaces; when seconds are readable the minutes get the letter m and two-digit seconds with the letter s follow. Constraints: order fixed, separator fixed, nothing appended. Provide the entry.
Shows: 3h36
